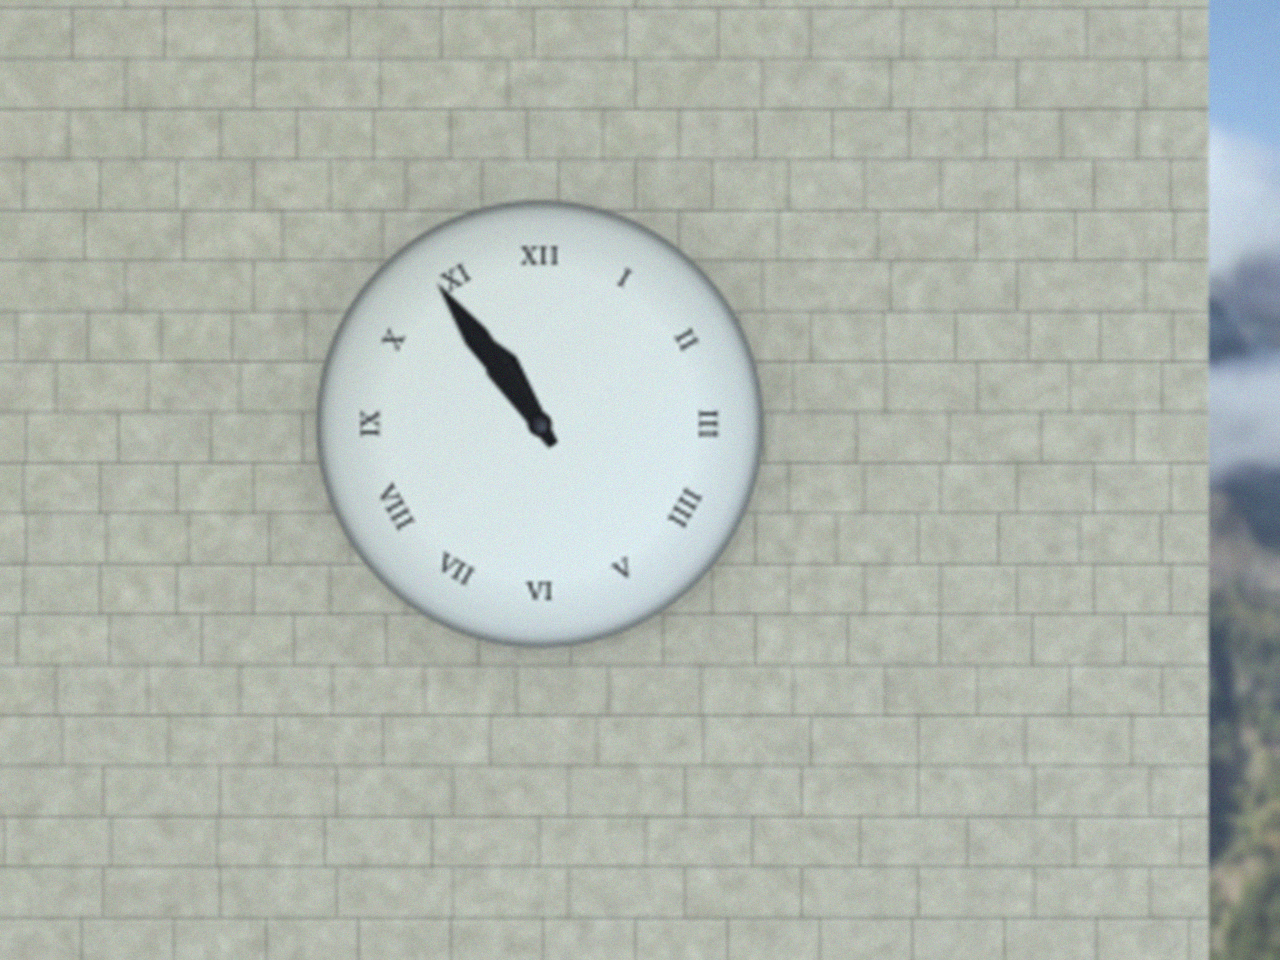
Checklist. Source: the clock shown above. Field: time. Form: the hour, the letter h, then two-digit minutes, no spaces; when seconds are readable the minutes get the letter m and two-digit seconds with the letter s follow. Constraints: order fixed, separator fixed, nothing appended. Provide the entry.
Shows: 10h54
